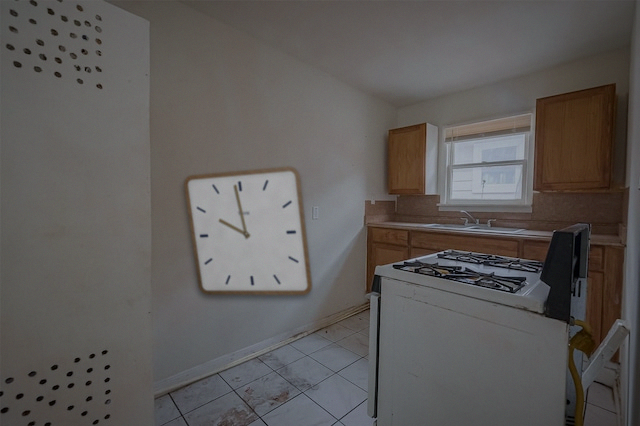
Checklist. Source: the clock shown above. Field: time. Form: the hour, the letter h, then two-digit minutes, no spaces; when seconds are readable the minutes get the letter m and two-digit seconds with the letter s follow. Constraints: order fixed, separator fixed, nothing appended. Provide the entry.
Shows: 9h59
